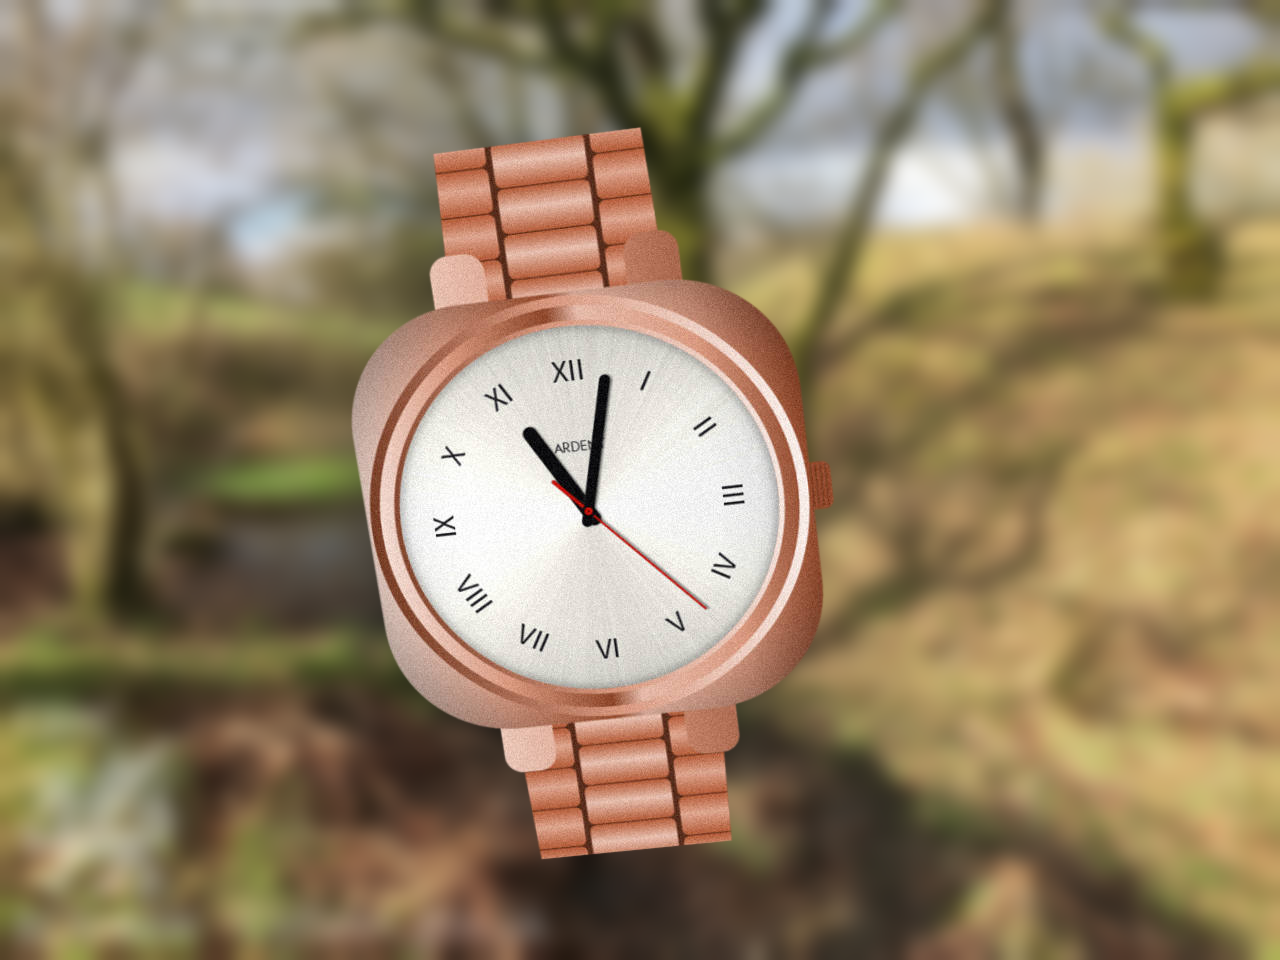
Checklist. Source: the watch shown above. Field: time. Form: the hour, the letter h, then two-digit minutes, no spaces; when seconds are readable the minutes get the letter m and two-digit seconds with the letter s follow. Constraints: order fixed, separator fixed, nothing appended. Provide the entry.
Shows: 11h02m23s
